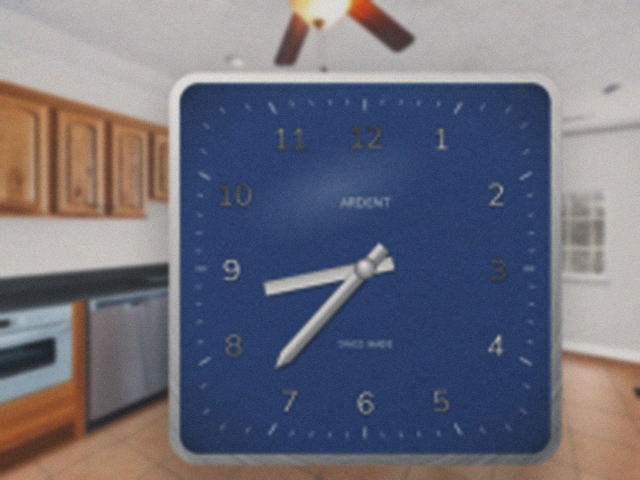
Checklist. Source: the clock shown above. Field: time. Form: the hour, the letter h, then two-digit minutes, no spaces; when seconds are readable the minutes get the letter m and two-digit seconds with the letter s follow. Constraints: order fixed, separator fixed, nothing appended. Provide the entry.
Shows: 8h37
